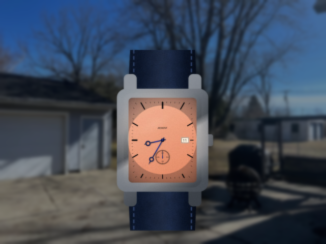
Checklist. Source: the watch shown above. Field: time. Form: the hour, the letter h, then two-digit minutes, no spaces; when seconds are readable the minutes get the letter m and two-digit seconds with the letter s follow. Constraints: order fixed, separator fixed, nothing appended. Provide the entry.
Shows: 8h35
